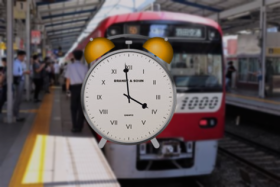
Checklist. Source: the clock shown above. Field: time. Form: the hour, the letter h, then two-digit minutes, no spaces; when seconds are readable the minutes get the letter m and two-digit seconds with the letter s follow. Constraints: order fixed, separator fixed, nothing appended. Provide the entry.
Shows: 3h59
